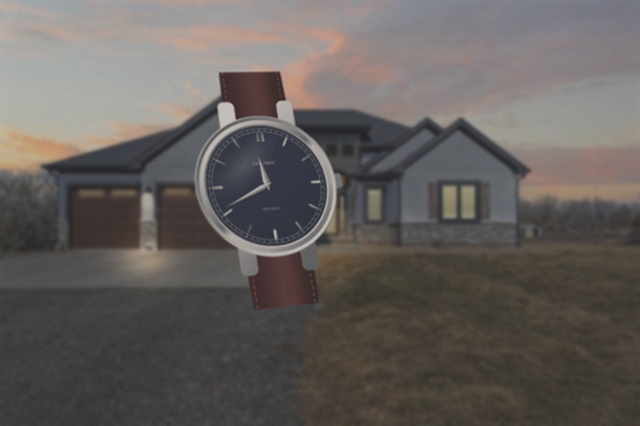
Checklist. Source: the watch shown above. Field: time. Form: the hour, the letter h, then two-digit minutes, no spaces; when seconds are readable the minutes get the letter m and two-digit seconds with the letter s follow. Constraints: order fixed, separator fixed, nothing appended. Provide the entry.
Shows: 11h41
